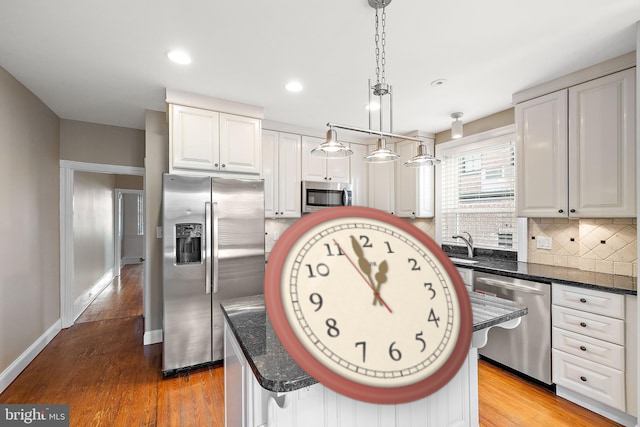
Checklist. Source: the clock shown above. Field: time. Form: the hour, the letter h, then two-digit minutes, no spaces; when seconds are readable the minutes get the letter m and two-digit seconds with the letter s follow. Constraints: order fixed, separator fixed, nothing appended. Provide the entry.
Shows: 12h58m56s
